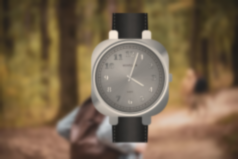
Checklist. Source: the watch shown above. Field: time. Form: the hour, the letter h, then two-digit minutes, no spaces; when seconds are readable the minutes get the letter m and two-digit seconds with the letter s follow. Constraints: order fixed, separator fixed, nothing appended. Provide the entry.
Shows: 4h03
